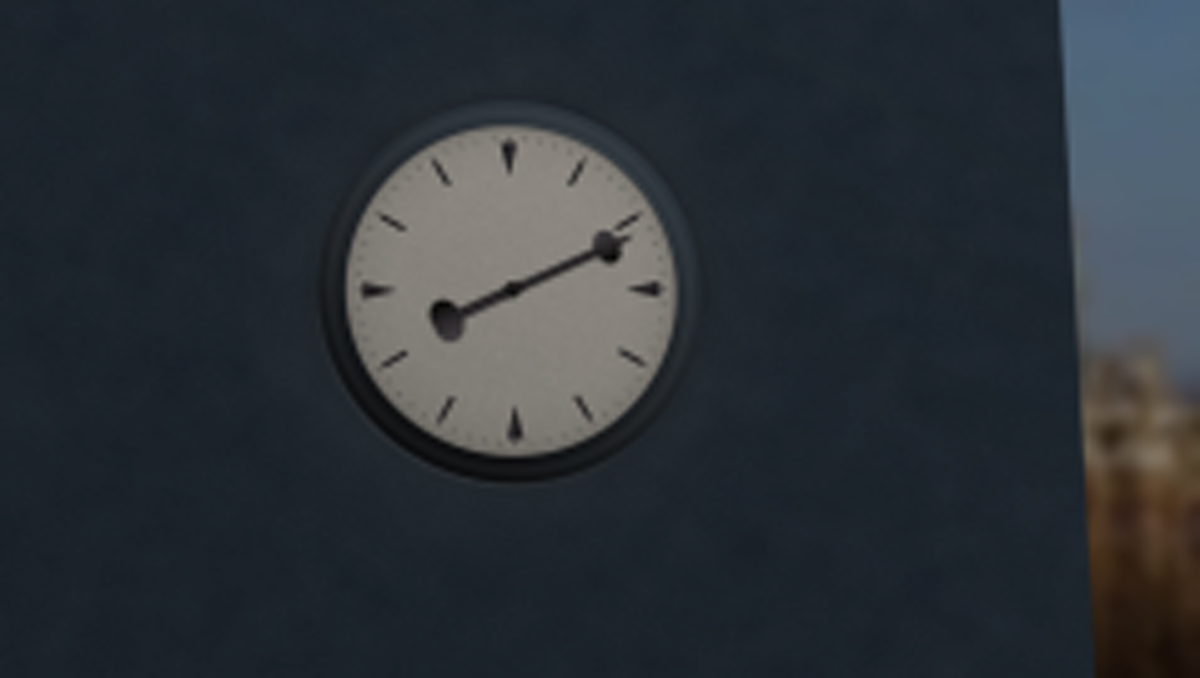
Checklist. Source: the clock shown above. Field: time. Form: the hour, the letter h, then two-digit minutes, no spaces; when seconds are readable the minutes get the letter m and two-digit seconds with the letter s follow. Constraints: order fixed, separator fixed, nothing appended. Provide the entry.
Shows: 8h11
